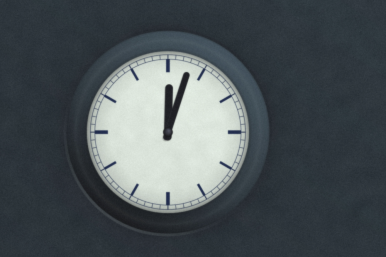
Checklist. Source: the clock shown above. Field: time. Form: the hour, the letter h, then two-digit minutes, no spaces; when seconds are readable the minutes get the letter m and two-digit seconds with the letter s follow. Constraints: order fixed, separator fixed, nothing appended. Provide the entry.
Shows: 12h03
